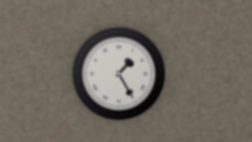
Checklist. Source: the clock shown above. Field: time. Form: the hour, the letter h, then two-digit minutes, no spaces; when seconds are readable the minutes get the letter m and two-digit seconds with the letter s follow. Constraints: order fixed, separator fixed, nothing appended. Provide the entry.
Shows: 1h25
